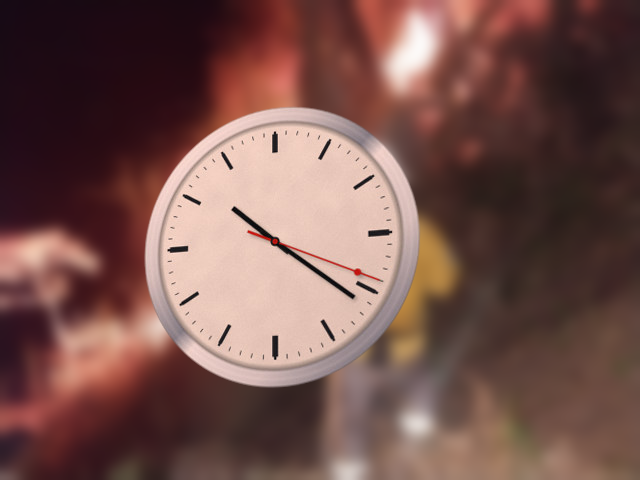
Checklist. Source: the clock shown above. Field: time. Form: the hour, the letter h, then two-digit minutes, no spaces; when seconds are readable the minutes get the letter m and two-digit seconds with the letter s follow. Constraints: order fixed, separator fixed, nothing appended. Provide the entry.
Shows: 10h21m19s
